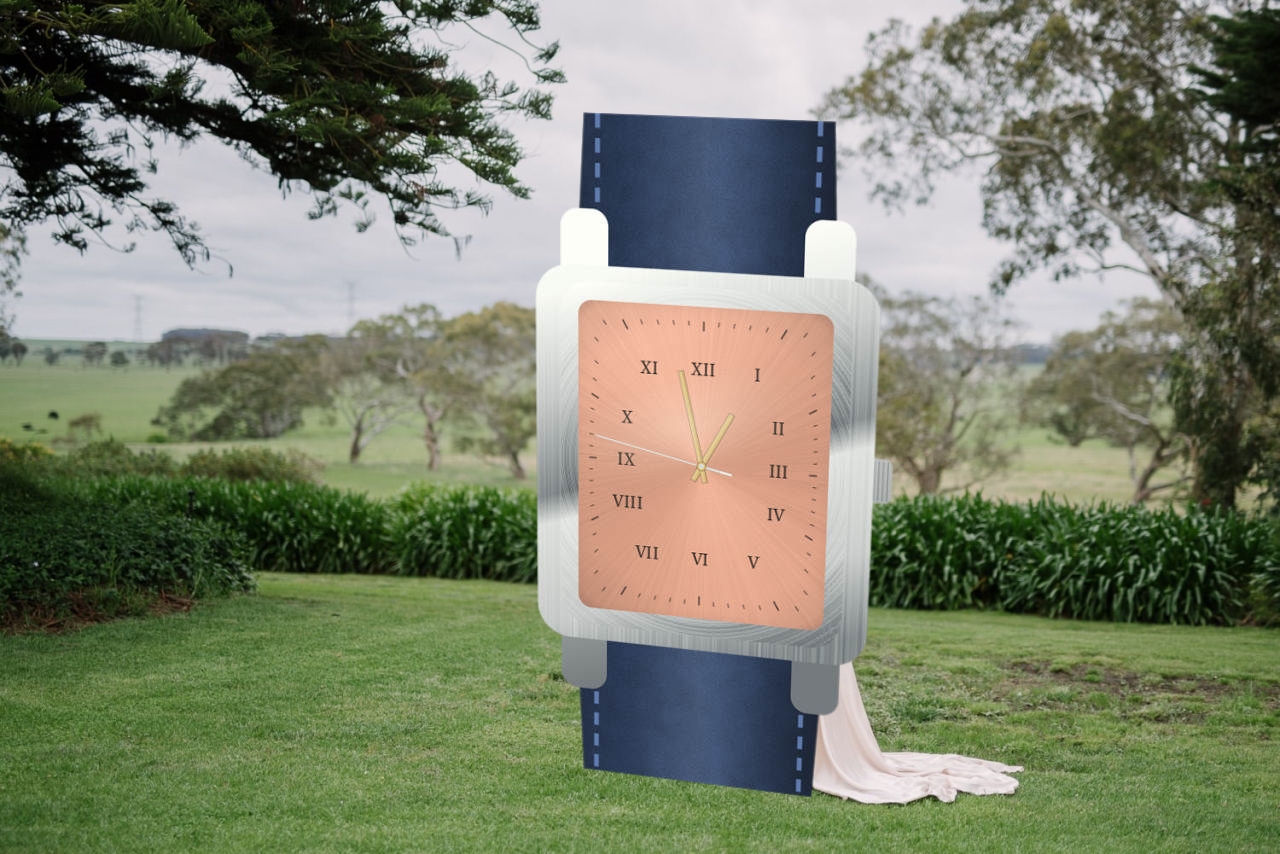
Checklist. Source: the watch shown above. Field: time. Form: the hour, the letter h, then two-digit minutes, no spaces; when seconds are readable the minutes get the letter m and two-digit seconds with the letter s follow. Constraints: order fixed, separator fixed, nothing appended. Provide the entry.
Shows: 12h57m47s
